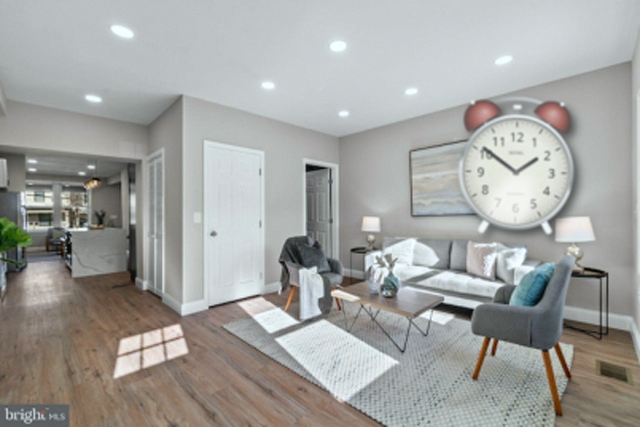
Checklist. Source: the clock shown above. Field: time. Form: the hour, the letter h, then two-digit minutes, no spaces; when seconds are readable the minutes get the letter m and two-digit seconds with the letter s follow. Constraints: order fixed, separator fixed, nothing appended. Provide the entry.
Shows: 1h51
